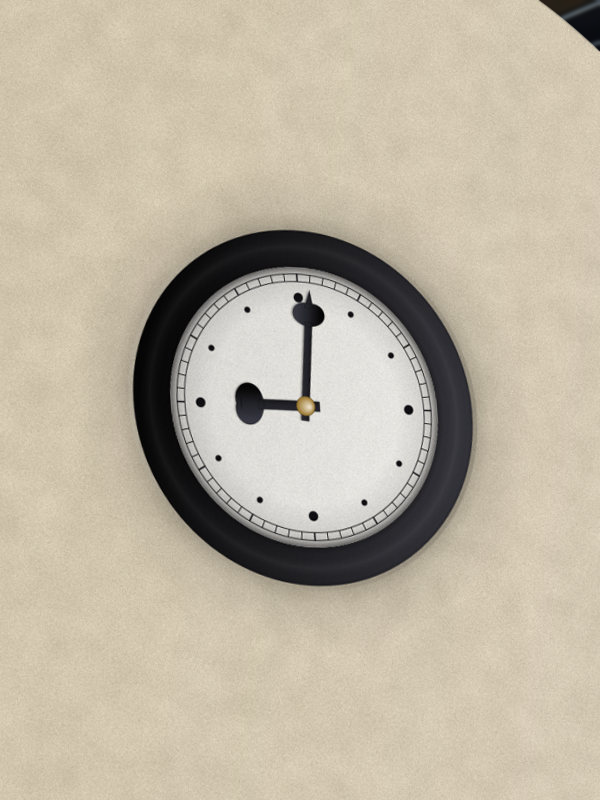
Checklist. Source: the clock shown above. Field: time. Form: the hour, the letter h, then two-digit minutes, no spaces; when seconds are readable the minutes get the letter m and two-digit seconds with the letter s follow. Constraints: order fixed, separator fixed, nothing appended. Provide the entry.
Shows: 9h01
